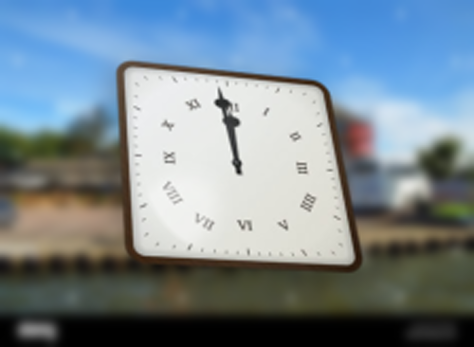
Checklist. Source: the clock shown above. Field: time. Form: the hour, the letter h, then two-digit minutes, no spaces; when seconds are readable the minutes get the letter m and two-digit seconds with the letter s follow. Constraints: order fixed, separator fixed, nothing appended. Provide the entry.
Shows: 11h59
